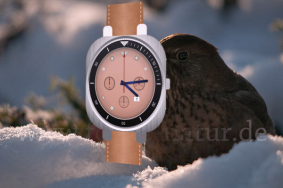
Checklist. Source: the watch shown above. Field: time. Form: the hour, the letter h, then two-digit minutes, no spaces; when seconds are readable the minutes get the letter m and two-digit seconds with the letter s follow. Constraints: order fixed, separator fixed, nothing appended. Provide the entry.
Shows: 4h14
